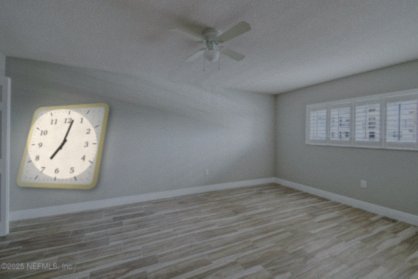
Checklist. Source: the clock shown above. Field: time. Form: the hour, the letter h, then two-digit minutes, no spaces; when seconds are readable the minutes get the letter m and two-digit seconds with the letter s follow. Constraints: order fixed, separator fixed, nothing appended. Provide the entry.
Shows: 7h02
